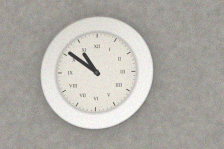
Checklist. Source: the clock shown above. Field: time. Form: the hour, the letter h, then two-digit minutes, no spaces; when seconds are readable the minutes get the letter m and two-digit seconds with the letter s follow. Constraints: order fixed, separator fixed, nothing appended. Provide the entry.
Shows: 10h51
